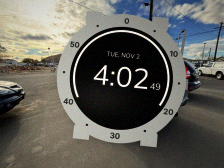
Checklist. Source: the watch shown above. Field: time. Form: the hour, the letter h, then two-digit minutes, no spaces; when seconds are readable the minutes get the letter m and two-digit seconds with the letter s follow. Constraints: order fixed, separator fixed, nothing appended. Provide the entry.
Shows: 4h02m49s
